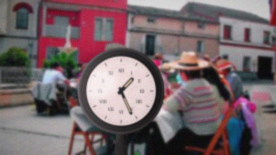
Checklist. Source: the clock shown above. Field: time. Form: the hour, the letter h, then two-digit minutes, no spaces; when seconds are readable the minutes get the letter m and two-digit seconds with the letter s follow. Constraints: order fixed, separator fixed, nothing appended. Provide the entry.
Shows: 1h26
